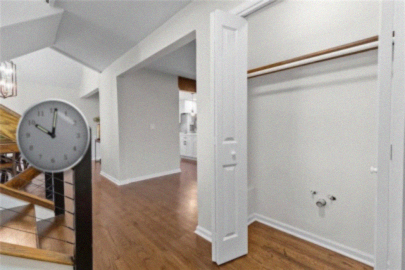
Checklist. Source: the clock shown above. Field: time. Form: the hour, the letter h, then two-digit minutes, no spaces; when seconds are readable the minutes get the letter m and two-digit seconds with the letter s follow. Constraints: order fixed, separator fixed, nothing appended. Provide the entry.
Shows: 10h01
